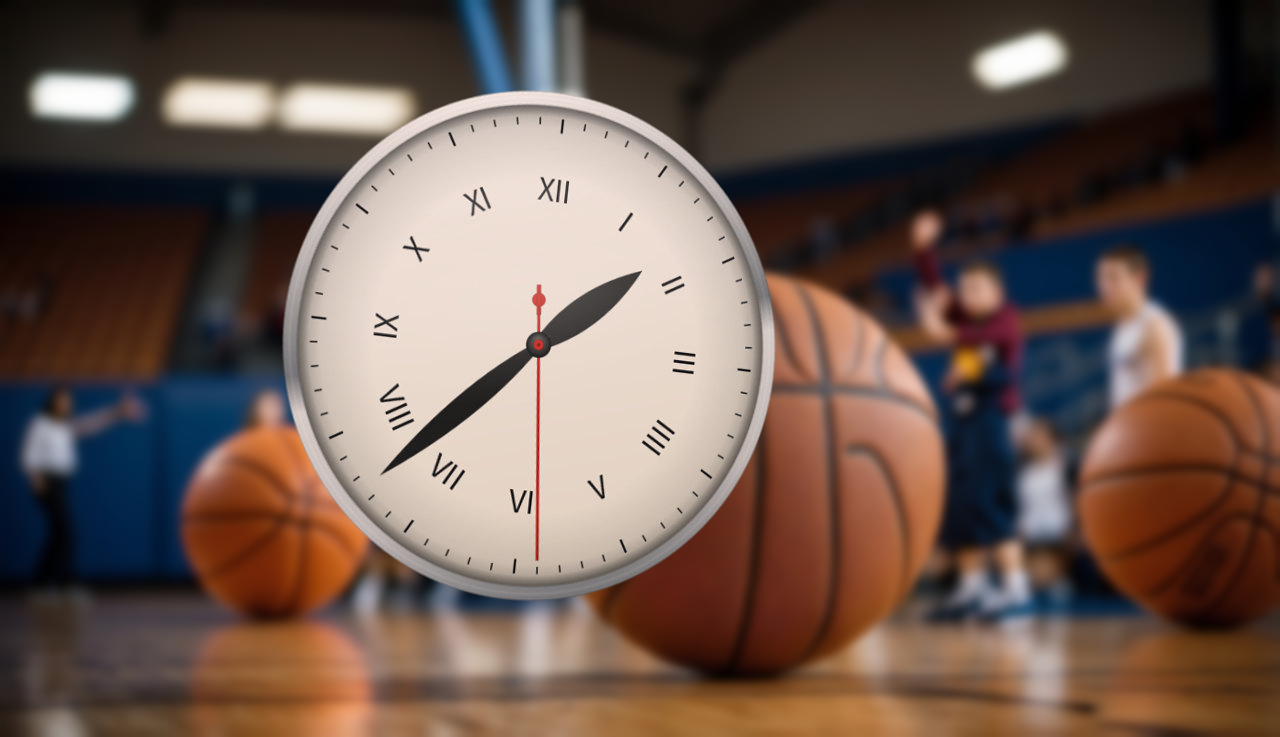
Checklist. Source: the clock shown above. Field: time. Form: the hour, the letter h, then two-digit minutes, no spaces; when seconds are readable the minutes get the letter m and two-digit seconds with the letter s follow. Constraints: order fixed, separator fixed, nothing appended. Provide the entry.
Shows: 1h37m29s
